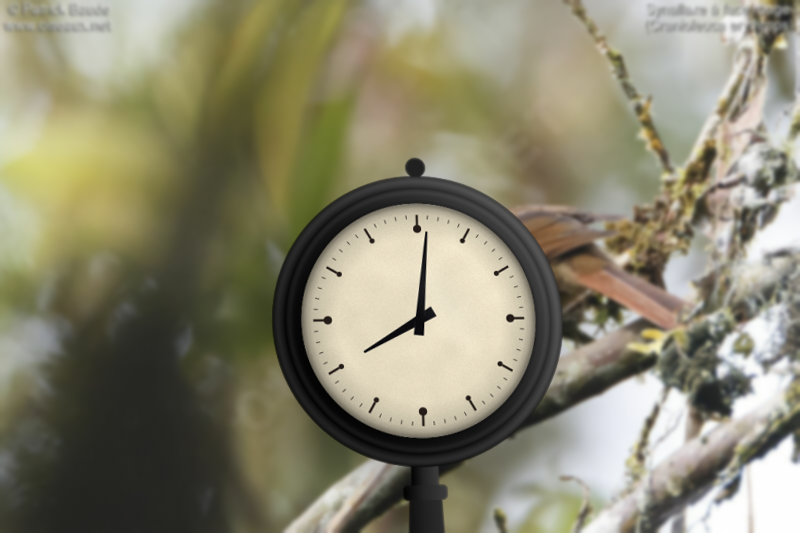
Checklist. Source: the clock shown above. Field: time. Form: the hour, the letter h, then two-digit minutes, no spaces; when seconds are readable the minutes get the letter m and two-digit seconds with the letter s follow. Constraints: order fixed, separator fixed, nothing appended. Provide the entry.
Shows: 8h01
